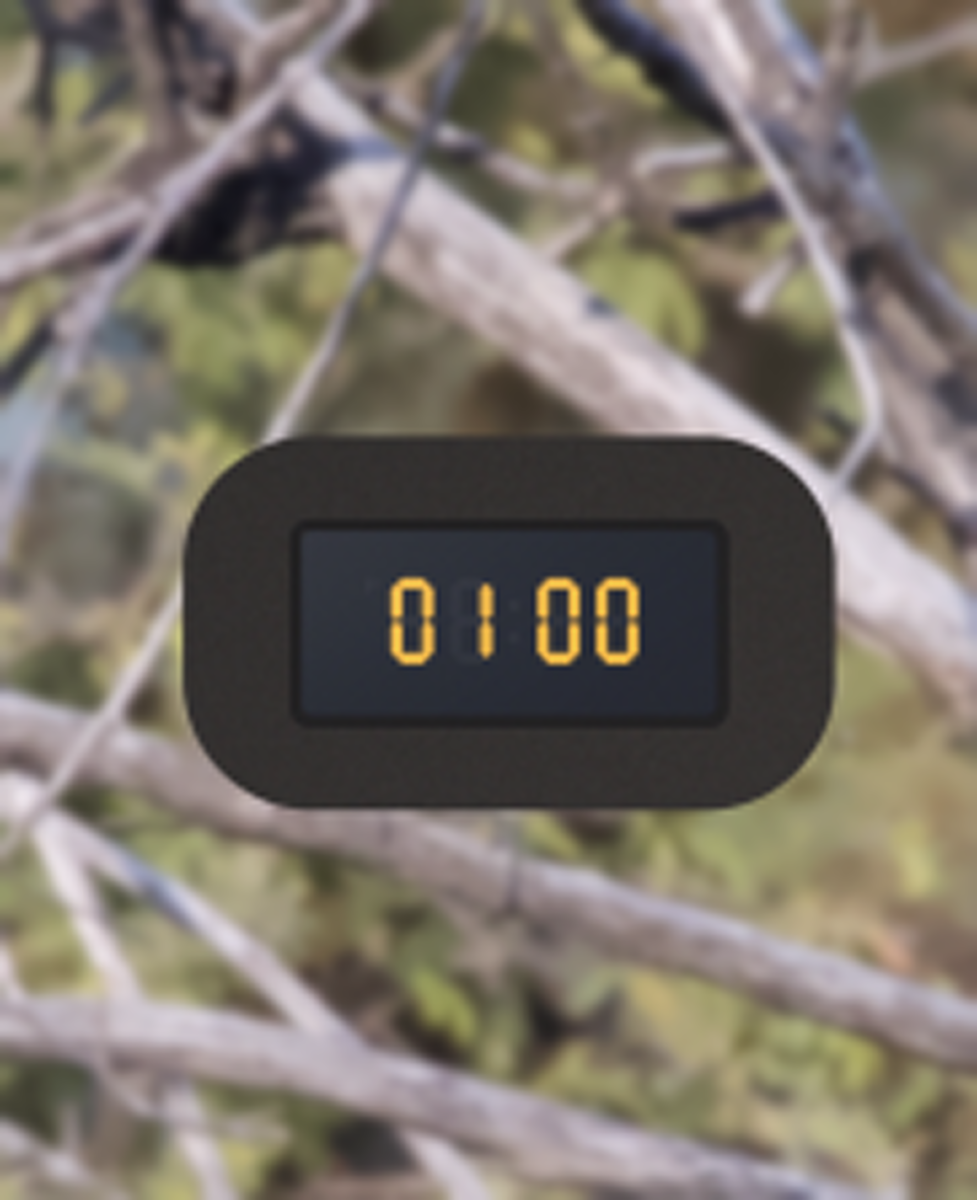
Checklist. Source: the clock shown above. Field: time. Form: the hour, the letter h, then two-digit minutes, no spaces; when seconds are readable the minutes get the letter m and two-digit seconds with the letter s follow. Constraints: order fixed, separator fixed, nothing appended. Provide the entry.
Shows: 1h00
